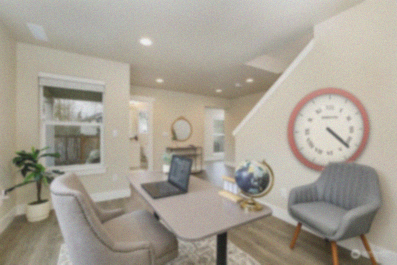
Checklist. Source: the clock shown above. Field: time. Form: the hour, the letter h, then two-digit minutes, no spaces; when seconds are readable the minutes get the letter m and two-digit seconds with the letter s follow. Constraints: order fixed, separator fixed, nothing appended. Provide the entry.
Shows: 4h22
